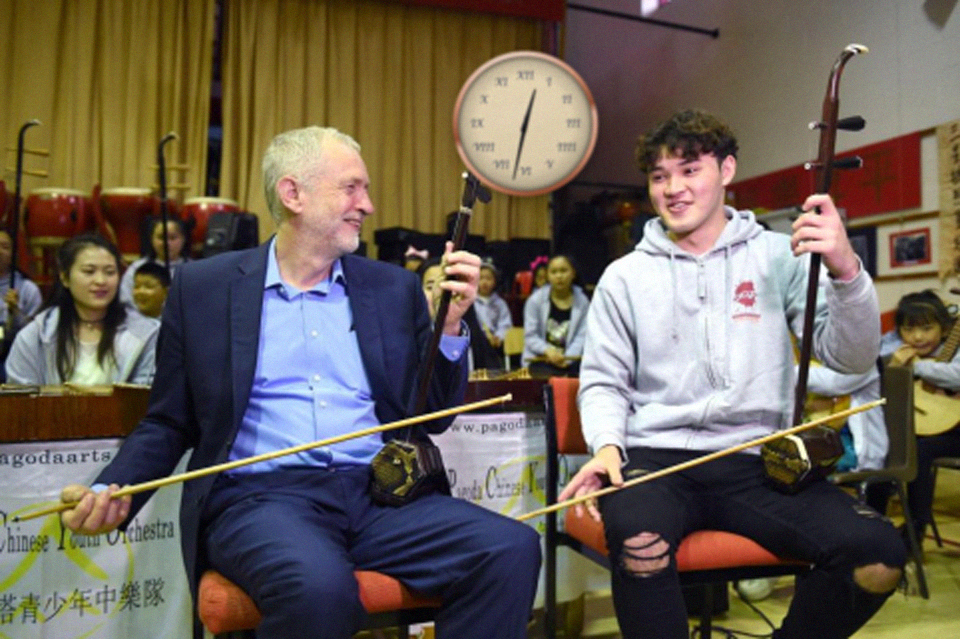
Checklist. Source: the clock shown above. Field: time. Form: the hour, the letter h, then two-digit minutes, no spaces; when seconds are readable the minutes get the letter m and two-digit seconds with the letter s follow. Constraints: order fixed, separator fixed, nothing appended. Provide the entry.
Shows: 12h32
